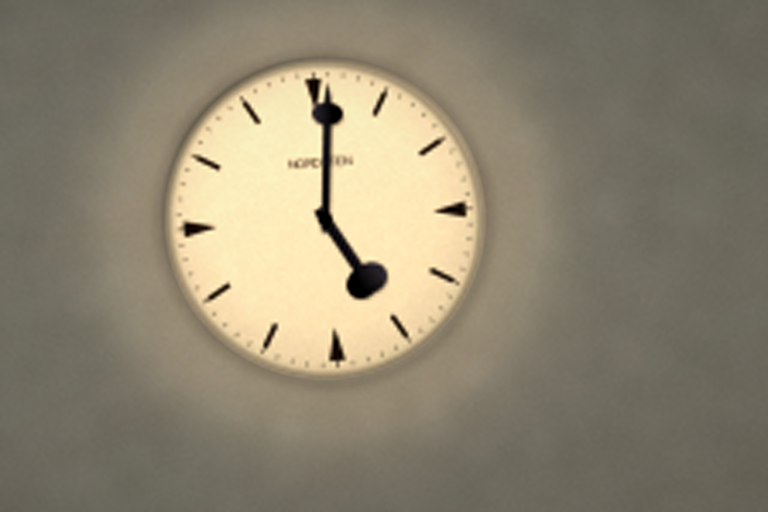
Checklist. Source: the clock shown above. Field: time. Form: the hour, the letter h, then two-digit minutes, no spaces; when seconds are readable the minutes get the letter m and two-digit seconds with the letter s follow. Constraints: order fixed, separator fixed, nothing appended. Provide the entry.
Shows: 5h01
